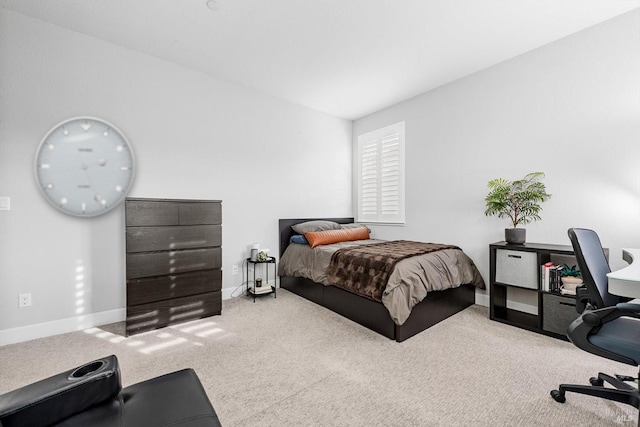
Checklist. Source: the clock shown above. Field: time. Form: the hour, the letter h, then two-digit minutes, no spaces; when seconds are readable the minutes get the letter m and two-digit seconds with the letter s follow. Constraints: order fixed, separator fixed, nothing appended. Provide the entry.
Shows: 2h26
